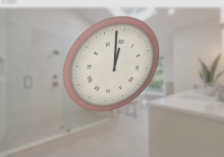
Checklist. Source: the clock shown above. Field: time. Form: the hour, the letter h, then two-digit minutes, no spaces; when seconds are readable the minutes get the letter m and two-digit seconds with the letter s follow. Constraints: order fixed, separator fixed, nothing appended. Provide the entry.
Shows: 11h58
